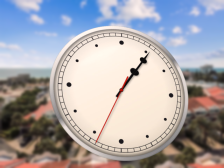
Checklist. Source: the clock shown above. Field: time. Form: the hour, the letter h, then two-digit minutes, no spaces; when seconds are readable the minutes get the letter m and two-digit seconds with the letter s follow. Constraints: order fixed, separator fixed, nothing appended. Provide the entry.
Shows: 1h05m34s
